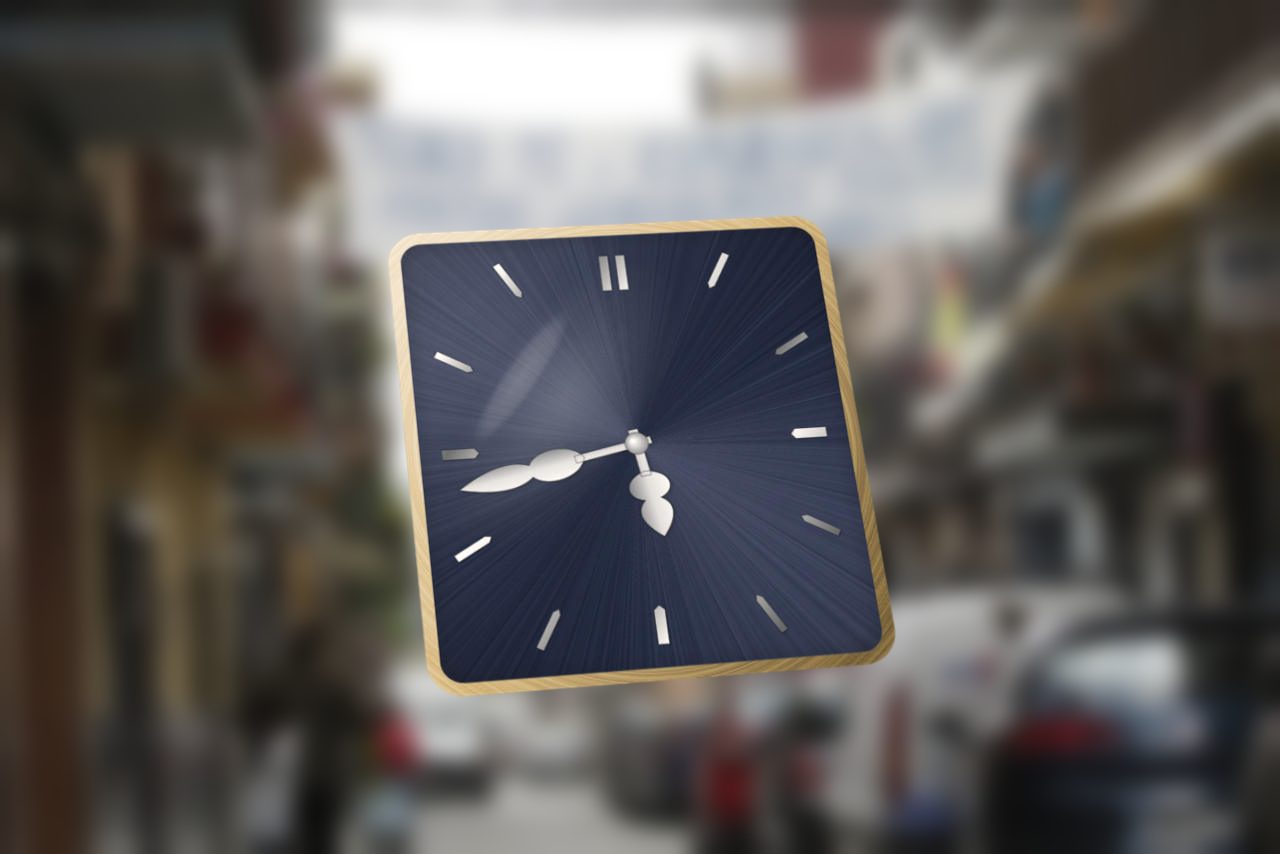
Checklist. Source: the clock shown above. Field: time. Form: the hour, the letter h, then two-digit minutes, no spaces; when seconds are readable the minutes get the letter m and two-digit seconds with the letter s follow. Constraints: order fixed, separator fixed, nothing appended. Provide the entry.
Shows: 5h43
